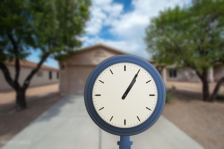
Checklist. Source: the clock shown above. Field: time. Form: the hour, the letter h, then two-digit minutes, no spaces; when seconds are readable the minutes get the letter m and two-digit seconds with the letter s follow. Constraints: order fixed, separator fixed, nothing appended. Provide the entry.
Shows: 1h05
